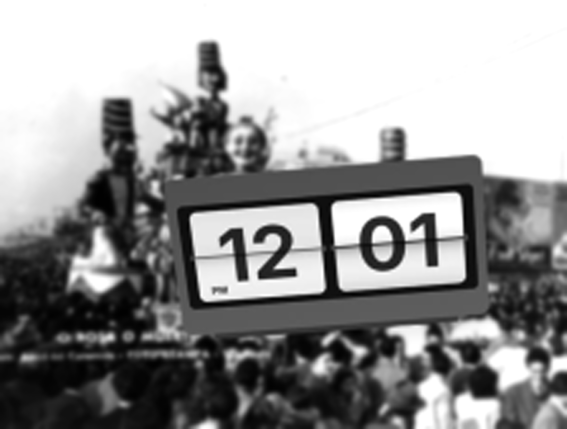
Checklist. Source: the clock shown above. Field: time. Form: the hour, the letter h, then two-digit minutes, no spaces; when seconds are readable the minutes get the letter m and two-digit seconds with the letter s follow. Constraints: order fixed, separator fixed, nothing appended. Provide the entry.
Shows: 12h01
